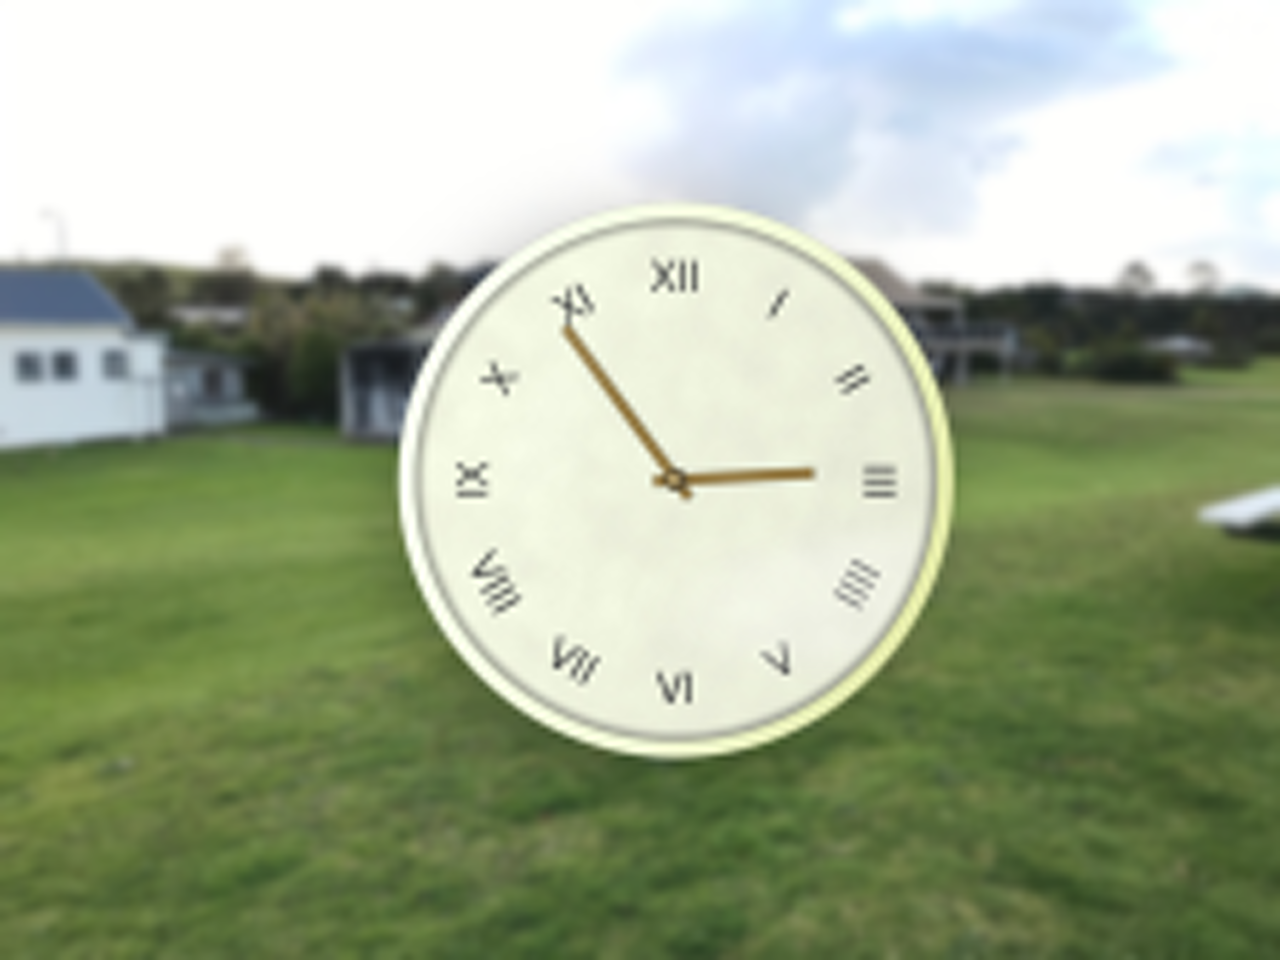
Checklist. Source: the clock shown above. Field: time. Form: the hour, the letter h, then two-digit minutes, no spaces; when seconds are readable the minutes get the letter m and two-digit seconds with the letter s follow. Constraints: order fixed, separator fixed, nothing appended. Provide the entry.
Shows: 2h54
